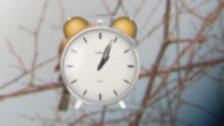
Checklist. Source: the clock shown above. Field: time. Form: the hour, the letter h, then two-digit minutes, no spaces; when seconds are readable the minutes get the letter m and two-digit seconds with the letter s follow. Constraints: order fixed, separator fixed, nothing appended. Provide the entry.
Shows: 1h04
